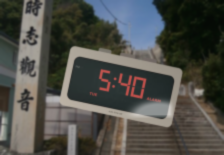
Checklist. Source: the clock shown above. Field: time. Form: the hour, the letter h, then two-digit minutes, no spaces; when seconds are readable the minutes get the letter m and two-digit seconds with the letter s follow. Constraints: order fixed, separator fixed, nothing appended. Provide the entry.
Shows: 5h40
